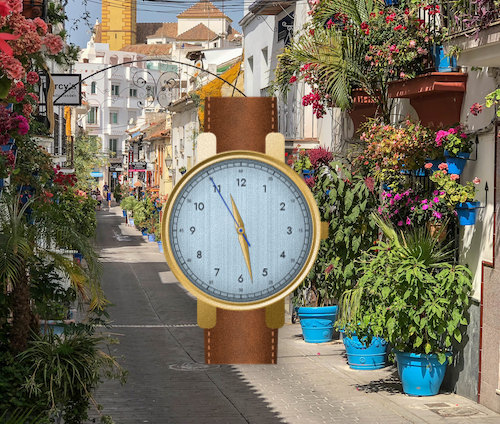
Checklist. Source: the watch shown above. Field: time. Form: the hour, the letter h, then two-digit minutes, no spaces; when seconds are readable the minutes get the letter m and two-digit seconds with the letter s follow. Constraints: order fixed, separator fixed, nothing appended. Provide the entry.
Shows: 11h27m55s
